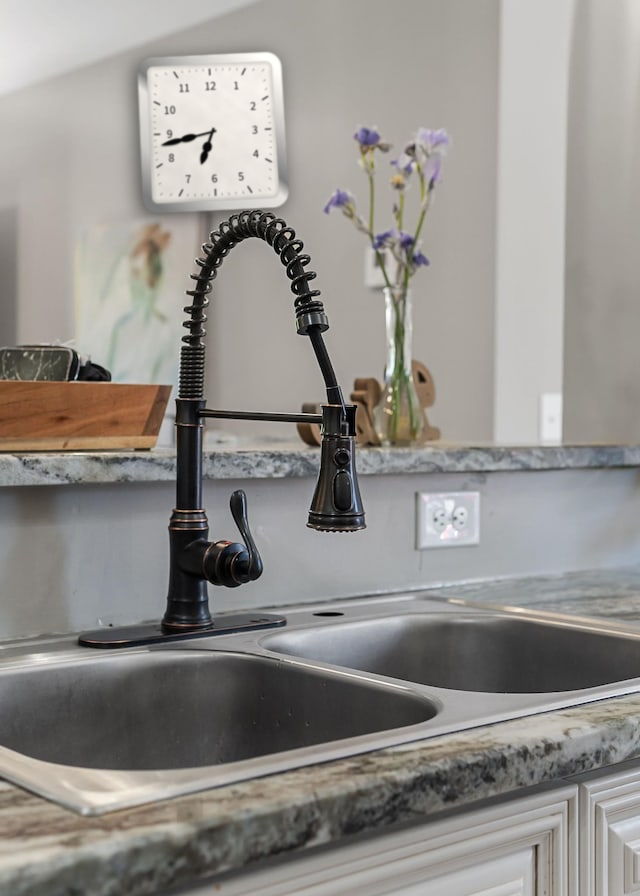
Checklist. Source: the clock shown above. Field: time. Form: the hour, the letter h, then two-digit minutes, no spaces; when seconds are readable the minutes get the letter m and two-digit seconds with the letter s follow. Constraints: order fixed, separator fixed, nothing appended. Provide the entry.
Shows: 6h43
